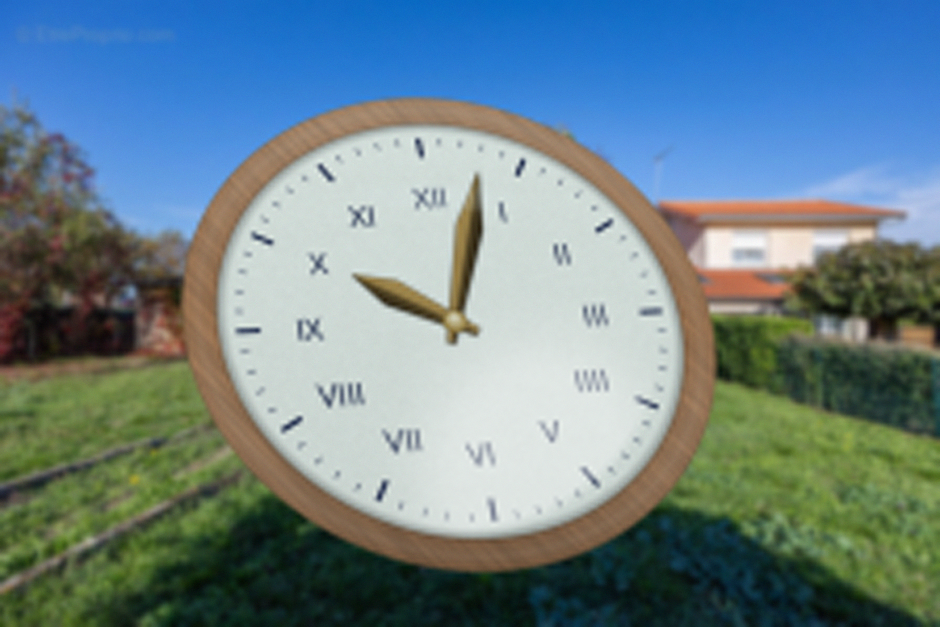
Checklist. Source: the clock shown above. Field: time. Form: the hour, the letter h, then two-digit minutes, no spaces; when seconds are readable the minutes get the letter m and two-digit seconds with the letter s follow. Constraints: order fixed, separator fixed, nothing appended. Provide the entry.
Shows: 10h03
